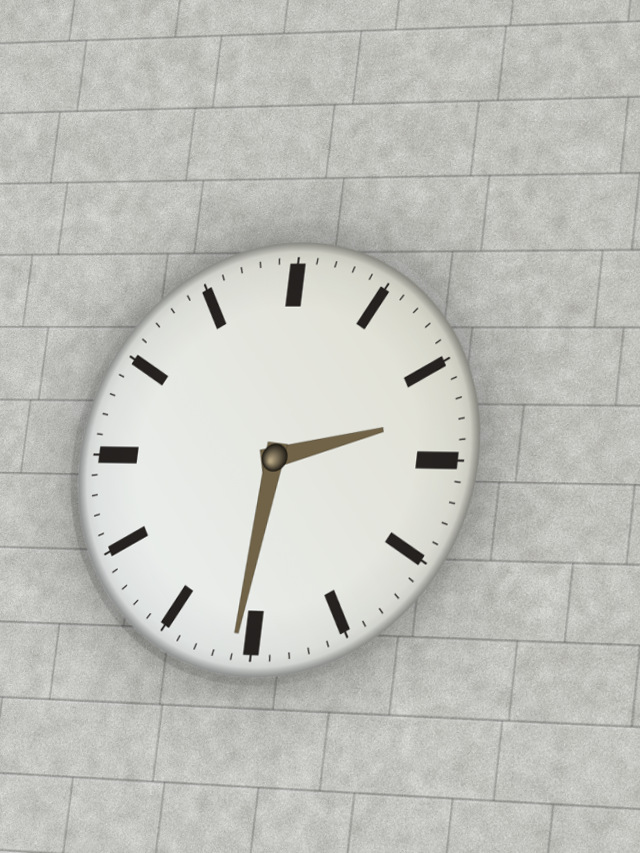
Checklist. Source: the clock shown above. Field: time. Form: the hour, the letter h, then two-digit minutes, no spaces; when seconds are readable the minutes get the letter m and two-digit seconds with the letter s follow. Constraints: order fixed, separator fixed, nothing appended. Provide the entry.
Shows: 2h31
